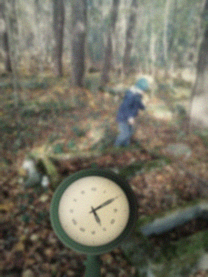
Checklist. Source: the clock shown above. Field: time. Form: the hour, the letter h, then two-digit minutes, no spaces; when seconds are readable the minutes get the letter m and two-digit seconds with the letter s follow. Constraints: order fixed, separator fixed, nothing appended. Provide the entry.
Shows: 5h10
